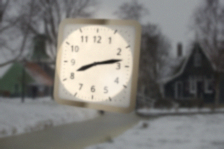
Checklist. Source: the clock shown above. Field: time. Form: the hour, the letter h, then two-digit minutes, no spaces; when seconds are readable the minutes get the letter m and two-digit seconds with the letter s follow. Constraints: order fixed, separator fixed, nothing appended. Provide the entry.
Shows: 8h13
